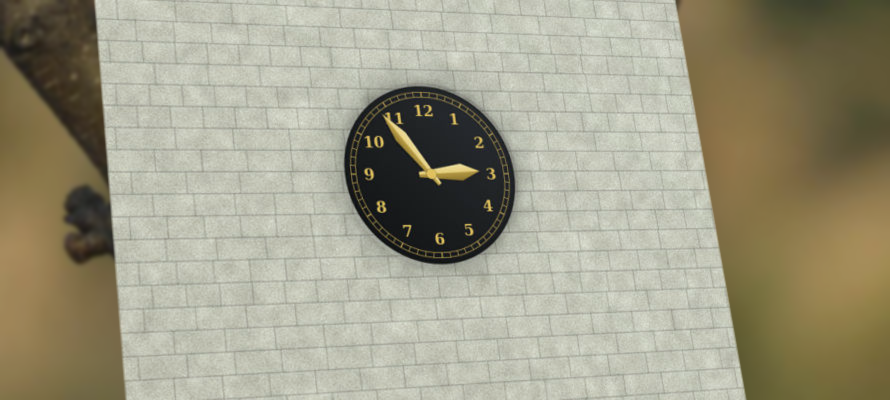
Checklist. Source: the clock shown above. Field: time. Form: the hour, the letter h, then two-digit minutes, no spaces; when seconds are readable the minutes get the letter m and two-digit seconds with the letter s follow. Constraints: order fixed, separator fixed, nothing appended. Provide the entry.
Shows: 2h54
